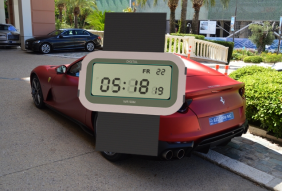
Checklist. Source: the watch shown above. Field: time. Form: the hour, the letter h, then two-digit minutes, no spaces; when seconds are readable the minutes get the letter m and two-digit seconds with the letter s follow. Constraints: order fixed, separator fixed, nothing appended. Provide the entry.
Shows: 5h18m19s
